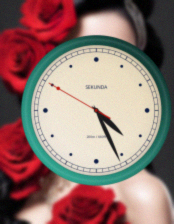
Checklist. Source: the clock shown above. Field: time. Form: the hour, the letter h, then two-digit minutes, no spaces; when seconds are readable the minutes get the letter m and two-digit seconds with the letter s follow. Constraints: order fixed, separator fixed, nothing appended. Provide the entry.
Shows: 4h25m50s
